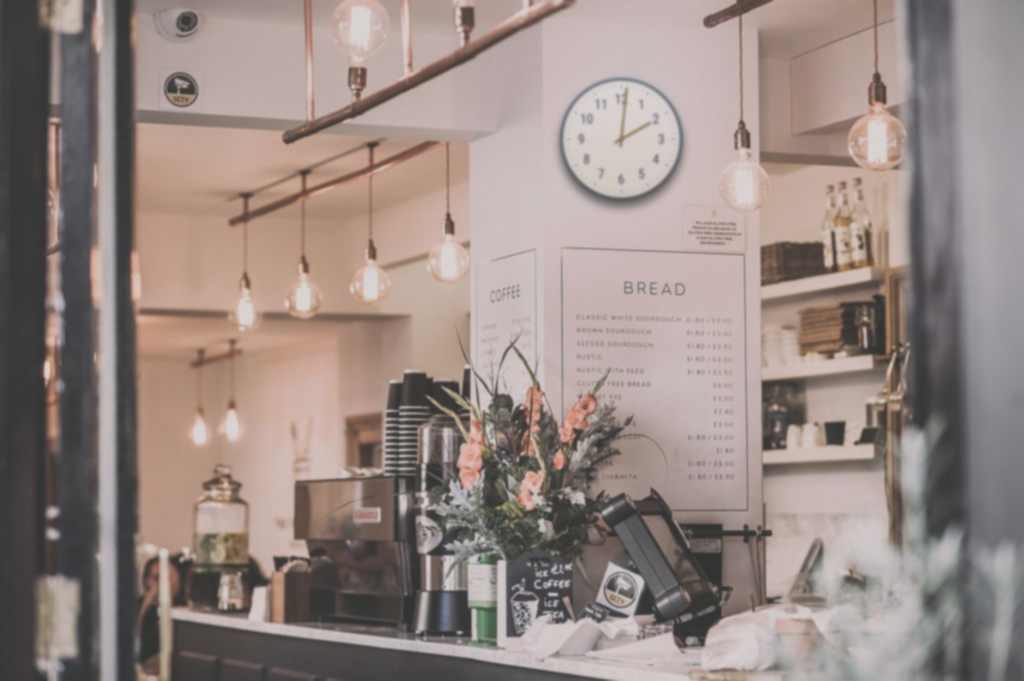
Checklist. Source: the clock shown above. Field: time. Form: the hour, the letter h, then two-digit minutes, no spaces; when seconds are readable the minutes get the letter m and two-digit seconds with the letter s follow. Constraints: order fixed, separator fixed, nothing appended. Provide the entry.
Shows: 2h01
